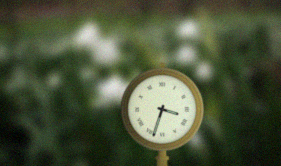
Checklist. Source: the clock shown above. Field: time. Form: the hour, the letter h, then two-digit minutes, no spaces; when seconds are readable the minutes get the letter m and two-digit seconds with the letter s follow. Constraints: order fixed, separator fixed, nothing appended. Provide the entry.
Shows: 3h33
